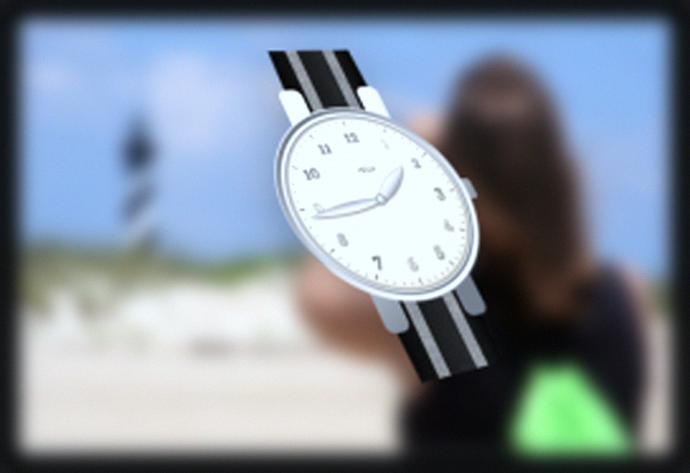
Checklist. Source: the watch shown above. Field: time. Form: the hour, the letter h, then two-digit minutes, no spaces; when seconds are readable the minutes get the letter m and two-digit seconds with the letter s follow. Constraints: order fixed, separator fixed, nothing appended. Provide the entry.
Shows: 1h44
